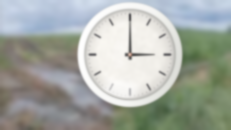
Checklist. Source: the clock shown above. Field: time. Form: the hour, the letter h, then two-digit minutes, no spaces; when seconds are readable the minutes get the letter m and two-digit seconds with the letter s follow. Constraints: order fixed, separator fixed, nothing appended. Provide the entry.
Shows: 3h00
